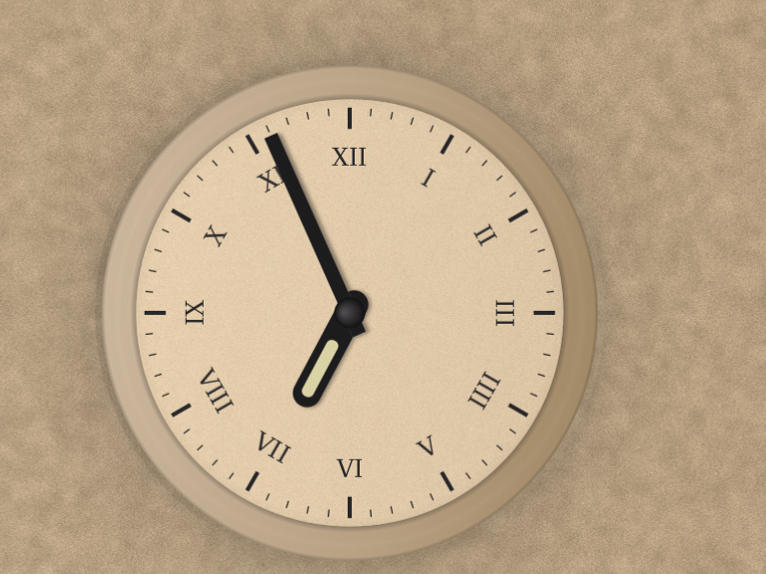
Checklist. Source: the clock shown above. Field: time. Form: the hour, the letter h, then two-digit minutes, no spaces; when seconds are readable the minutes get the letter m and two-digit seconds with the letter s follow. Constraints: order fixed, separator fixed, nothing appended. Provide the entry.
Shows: 6h56
